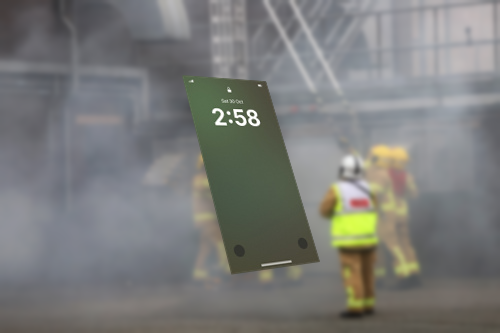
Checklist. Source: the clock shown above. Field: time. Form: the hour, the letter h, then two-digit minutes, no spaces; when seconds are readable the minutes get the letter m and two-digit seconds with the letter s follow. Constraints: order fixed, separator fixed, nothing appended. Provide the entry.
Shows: 2h58
